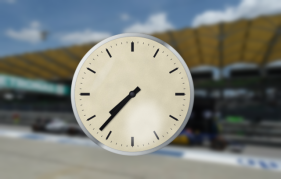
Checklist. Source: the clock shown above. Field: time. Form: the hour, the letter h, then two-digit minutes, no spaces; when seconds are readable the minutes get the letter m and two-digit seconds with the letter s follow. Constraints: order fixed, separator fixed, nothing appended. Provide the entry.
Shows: 7h37
